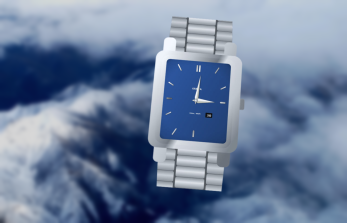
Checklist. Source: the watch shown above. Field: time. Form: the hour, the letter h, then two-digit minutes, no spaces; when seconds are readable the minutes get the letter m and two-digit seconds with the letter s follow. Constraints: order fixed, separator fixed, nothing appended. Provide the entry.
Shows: 3h01
